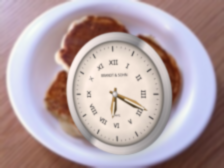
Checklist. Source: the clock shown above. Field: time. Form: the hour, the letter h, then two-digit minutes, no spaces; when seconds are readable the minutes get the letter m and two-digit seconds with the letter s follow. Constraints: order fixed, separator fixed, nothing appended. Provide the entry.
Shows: 6h19
